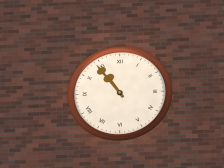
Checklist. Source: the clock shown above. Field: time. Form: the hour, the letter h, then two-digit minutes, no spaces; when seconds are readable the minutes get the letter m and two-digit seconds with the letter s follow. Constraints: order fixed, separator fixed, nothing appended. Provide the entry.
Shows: 10h54
